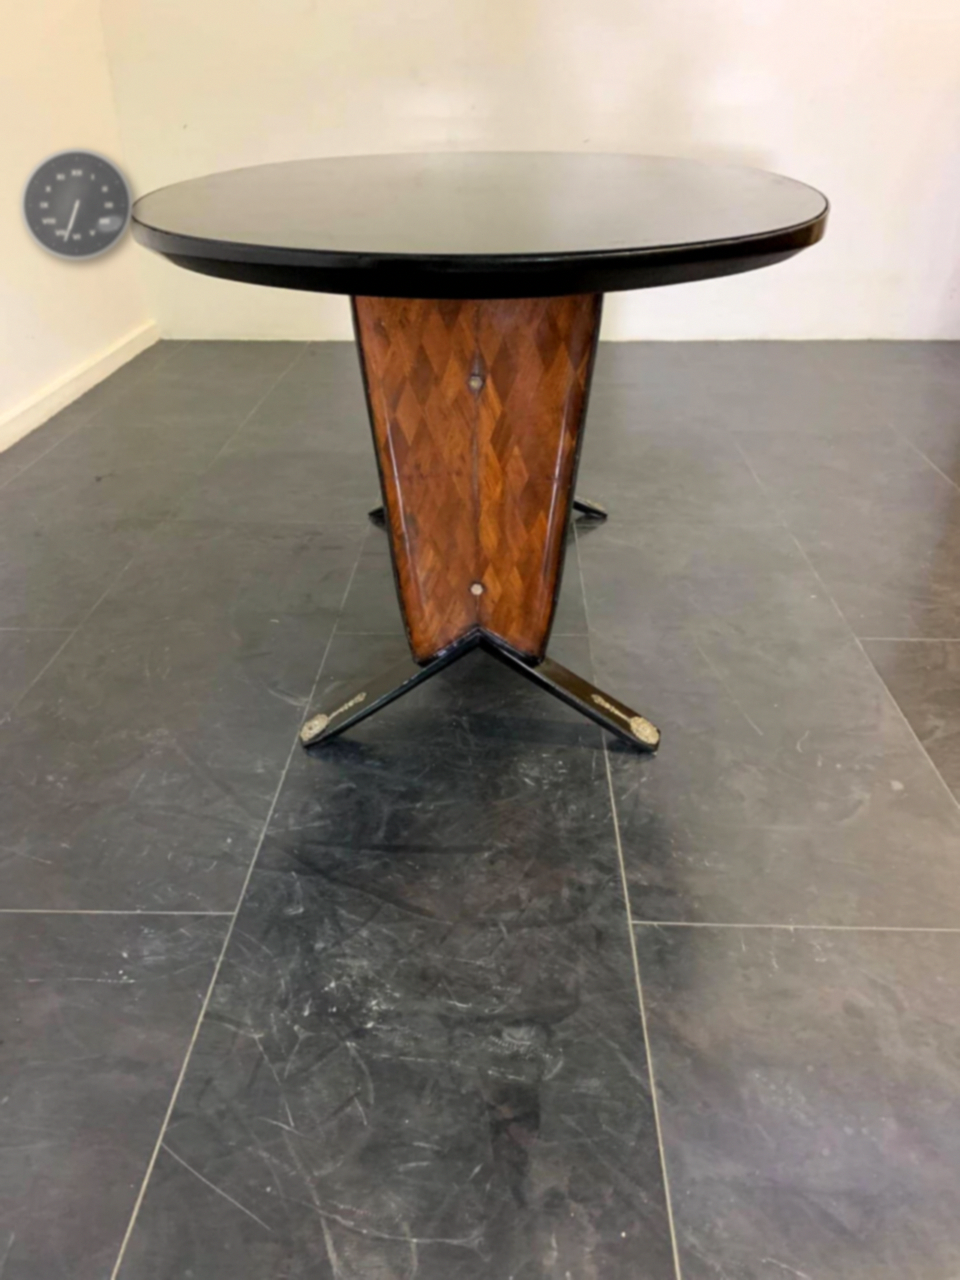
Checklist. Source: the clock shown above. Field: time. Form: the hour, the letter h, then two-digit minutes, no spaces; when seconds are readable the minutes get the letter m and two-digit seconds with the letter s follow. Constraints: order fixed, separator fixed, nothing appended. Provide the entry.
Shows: 6h33
